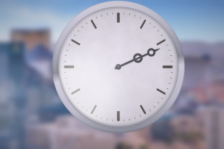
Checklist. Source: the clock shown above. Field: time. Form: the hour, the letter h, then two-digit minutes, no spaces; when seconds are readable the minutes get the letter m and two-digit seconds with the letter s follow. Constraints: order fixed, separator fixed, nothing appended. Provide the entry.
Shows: 2h11
